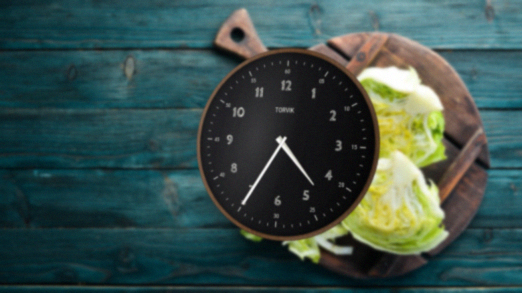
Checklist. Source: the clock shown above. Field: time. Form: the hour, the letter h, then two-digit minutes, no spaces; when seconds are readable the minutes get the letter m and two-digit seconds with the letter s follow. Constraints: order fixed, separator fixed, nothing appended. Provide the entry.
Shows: 4h35
